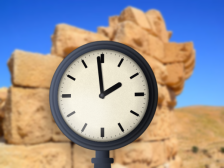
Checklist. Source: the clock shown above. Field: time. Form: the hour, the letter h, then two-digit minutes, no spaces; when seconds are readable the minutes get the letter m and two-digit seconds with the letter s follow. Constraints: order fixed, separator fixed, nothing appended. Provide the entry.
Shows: 1h59
